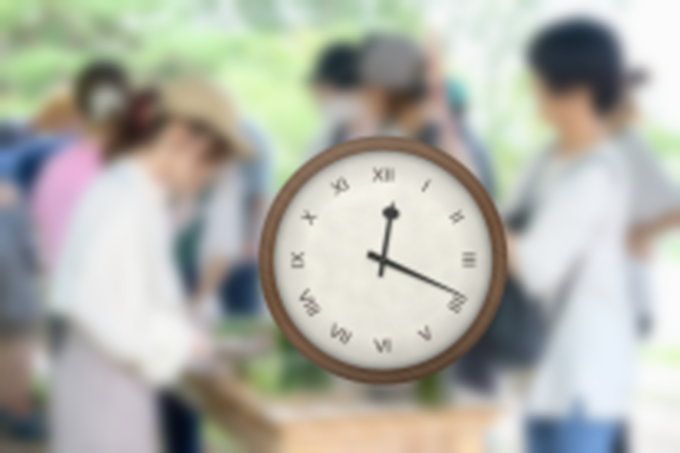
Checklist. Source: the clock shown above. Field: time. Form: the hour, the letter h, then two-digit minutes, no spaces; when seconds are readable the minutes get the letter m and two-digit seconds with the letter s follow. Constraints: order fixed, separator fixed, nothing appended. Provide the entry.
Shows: 12h19
